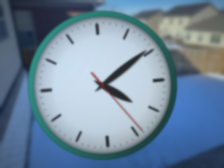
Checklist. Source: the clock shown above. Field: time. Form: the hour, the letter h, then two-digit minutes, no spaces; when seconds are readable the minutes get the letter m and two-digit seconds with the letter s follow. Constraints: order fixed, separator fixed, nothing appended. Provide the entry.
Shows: 4h09m24s
